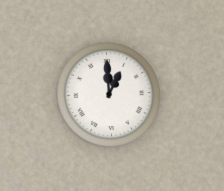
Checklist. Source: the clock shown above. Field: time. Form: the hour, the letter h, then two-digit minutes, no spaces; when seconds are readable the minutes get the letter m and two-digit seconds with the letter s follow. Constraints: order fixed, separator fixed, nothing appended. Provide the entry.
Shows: 1h00
